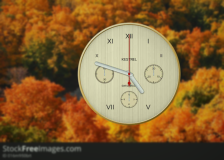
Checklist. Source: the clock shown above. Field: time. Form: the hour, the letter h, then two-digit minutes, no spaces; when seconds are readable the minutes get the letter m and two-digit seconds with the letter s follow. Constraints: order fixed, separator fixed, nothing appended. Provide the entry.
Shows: 4h48
